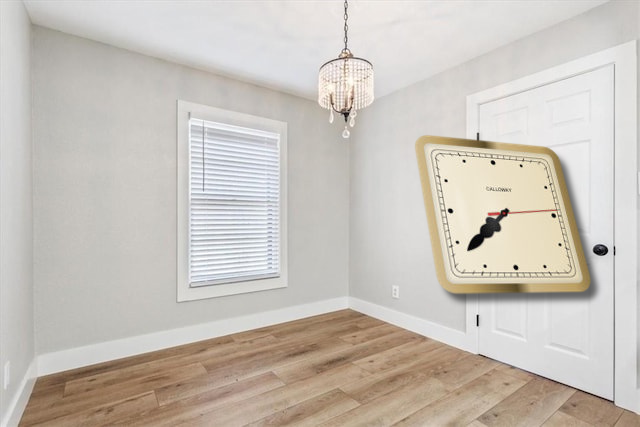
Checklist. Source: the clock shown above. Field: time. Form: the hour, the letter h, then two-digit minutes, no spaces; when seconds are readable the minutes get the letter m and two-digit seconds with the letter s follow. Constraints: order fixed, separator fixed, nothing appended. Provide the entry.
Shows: 7h38m14s
